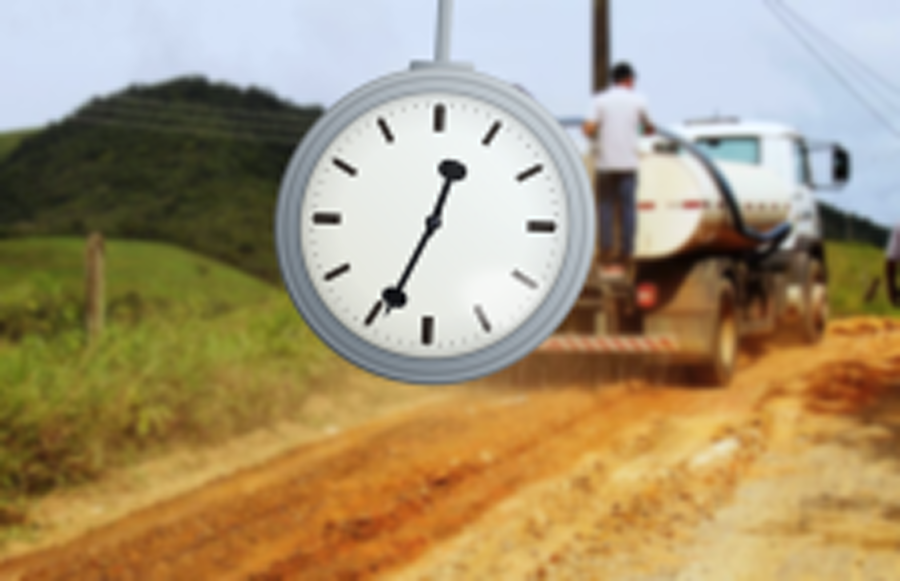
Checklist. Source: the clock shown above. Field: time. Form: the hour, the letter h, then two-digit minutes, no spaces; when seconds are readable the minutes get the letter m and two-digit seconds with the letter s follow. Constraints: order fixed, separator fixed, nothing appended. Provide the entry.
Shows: 12h34
